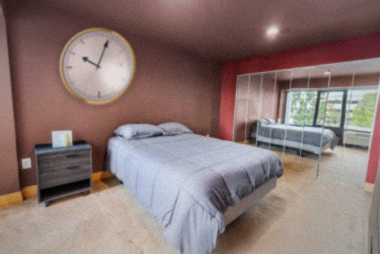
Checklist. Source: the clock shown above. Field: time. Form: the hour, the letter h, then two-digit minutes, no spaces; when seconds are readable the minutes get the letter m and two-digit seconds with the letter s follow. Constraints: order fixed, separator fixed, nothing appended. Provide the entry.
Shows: 10h04
